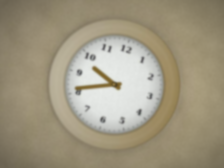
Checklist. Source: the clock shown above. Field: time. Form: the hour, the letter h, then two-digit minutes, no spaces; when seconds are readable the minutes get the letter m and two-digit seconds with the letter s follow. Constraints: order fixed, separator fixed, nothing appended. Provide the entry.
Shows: 9h41
